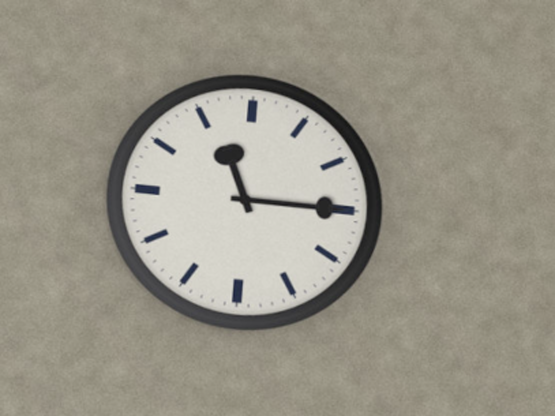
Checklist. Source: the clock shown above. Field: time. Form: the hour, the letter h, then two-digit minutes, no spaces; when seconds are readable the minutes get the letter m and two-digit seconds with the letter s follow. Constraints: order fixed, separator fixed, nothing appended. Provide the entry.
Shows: 11h15
